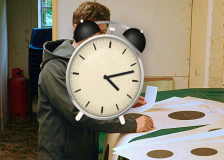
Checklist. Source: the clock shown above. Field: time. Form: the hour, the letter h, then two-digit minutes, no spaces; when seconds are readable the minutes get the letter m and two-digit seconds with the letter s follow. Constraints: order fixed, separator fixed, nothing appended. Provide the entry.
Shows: 4h12
